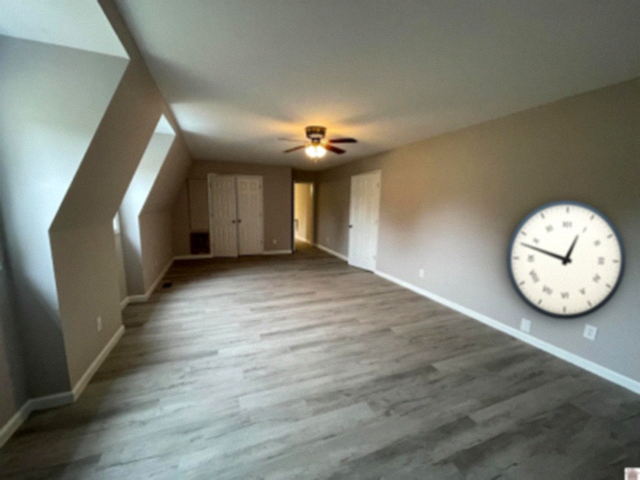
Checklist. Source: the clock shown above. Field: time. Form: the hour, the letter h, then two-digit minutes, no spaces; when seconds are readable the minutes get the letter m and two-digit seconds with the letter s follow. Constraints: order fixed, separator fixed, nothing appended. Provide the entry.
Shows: 12h48
